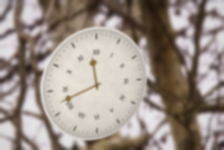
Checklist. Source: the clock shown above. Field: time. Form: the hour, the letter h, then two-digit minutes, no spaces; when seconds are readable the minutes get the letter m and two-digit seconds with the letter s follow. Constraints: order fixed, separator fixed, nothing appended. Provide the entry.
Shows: 11h42
